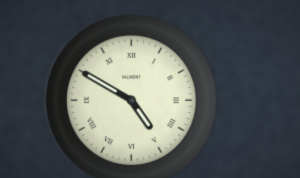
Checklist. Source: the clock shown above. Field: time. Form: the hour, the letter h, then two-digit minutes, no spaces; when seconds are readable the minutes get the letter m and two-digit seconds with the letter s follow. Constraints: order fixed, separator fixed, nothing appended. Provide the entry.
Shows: 4h50
